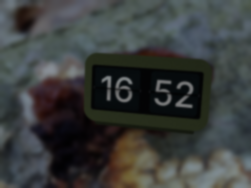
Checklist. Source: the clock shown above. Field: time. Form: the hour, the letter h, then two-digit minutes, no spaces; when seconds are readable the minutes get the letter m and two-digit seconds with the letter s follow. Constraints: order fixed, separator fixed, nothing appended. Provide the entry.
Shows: 16h52
